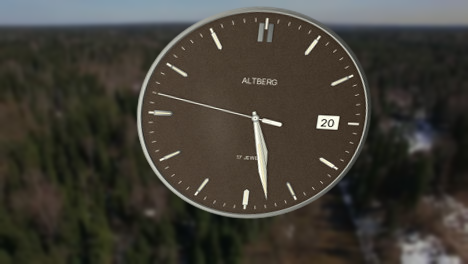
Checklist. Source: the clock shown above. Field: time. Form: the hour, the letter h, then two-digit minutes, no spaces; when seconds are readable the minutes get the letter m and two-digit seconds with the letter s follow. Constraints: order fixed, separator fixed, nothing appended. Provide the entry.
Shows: 5h27m47s
